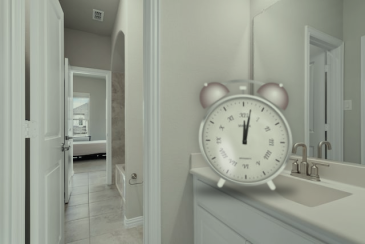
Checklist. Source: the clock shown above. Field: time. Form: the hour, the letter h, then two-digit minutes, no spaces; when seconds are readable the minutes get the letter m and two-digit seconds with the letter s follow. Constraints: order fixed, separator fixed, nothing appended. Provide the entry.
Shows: 12h02
